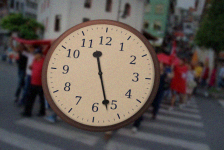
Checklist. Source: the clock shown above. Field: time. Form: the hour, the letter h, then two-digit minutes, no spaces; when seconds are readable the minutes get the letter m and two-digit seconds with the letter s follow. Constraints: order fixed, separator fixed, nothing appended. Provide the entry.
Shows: 11h27
